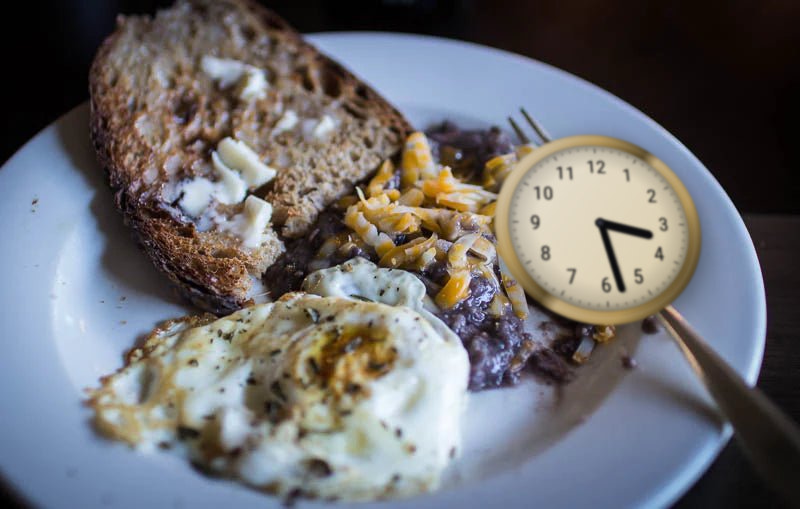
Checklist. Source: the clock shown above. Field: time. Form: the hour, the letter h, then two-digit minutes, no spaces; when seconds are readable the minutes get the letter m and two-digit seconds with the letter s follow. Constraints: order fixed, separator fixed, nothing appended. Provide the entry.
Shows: 3h28
